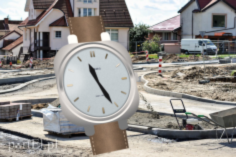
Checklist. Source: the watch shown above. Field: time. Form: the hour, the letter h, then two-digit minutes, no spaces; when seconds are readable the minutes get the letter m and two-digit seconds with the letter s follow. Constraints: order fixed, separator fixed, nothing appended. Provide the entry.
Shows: 11h26
